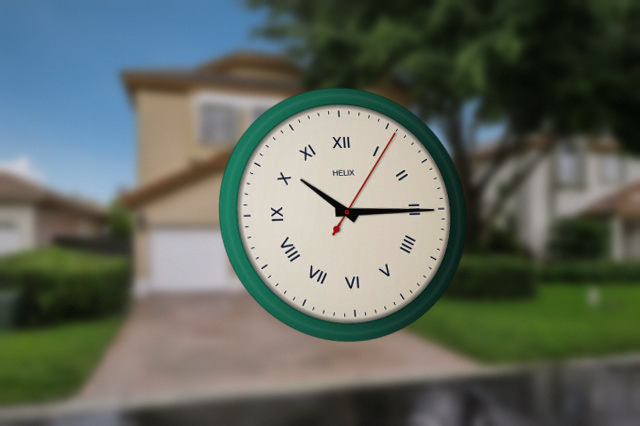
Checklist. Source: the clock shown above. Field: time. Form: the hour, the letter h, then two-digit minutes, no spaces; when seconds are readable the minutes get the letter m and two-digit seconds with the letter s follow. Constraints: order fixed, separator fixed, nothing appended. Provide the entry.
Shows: 10h15m06s
